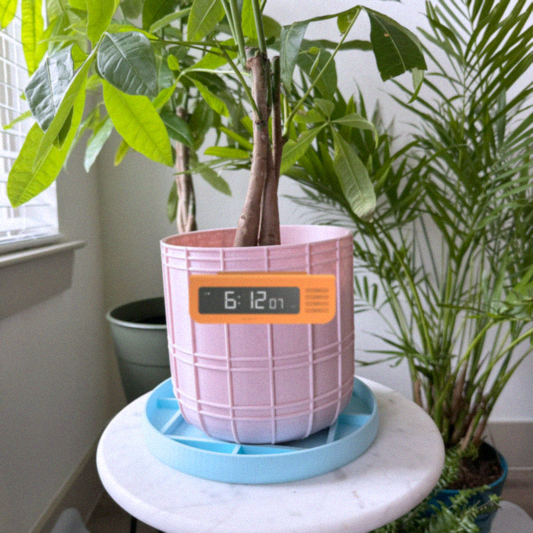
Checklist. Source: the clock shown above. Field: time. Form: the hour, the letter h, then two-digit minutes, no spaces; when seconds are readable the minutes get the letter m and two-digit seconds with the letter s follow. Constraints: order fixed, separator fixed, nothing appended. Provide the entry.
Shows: 6h12
